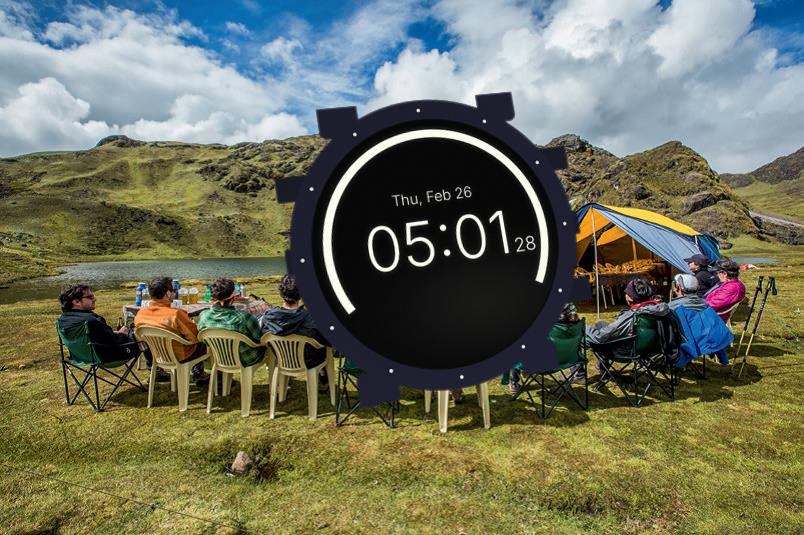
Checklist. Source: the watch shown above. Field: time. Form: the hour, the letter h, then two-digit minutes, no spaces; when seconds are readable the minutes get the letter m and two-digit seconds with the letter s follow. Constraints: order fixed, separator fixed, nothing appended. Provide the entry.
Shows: 5h01m28s
